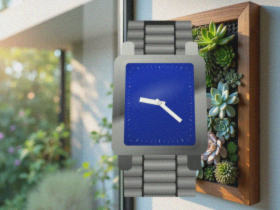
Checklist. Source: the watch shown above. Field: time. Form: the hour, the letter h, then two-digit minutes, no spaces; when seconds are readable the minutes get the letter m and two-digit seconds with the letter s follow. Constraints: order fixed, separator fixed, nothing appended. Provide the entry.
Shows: 9h22
